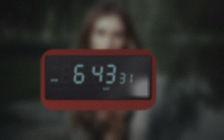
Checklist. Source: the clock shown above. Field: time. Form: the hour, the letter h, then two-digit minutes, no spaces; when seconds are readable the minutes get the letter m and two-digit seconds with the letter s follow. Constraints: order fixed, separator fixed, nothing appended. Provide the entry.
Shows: 6h43m31s
